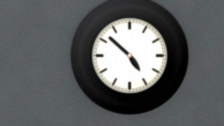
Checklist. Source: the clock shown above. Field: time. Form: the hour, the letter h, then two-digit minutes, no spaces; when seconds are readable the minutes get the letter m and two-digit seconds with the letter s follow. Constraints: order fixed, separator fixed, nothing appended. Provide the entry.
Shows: 4h52
